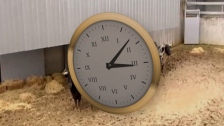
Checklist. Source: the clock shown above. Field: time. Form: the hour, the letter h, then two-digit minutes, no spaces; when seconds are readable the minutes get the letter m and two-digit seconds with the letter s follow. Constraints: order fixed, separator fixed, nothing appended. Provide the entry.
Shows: 3h08
